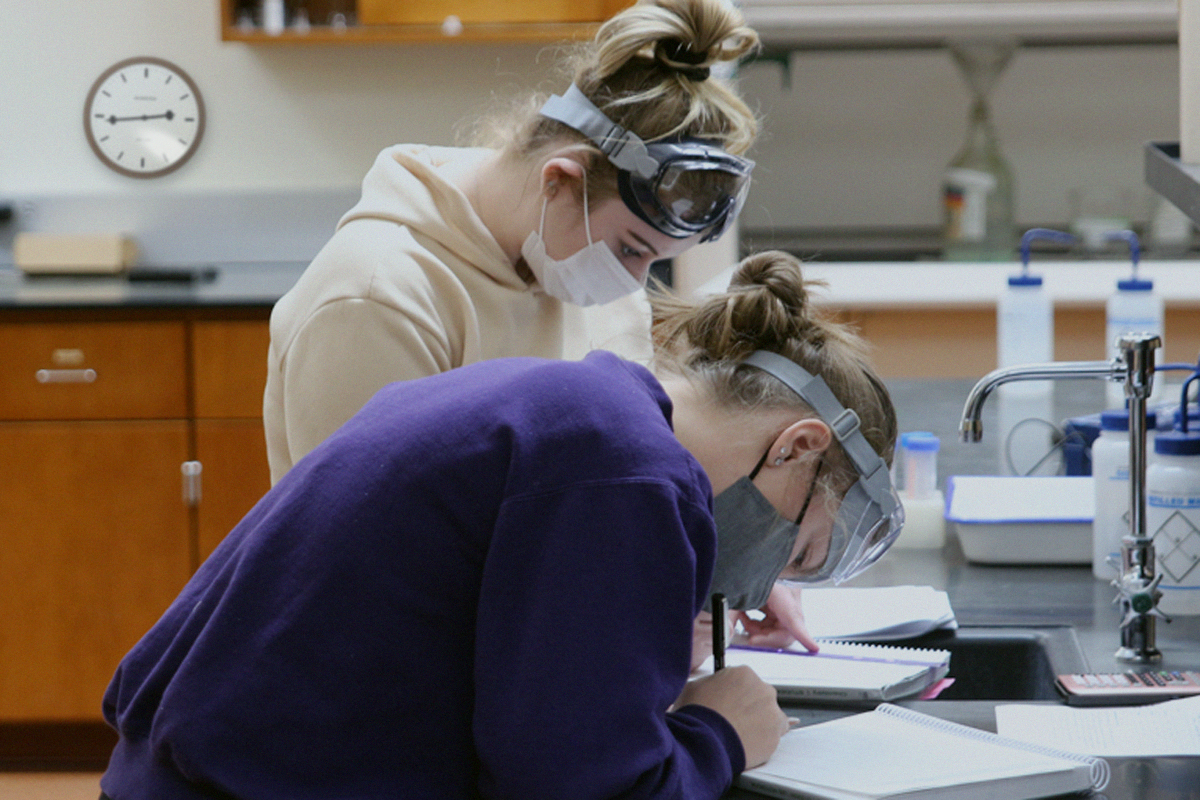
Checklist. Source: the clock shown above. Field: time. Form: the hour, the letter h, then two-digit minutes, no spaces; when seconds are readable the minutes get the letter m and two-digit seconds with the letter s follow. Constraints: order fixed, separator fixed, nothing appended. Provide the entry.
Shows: 2h44
